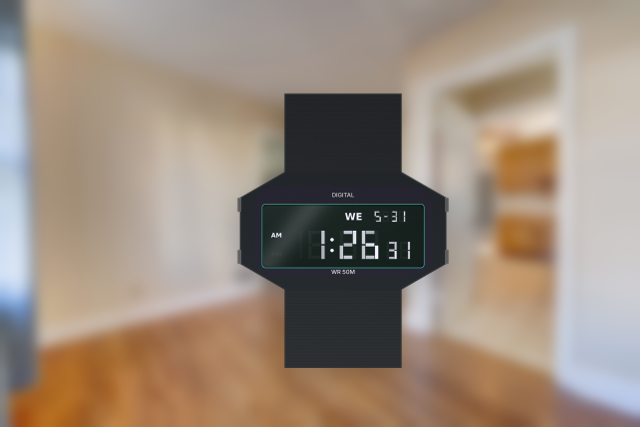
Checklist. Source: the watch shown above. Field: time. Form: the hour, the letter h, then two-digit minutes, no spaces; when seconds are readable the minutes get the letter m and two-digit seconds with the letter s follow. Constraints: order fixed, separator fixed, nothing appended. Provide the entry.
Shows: 1h26m31s
